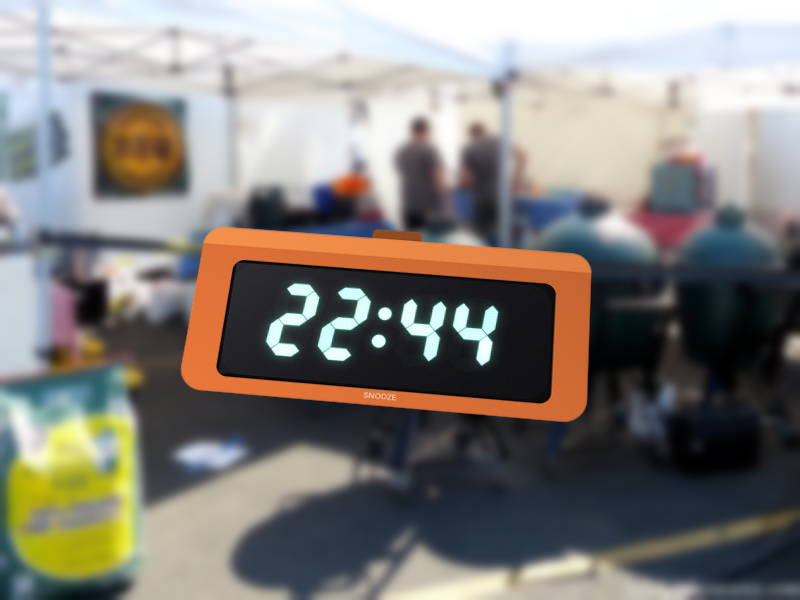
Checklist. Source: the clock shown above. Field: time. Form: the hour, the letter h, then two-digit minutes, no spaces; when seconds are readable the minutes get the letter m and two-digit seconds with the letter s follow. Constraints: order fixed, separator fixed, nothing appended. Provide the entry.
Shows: 22h44
